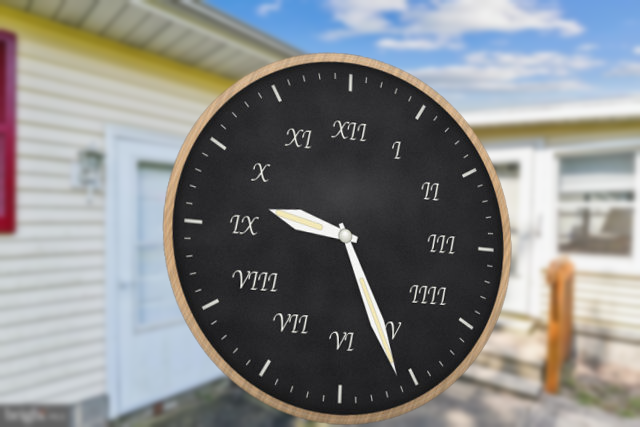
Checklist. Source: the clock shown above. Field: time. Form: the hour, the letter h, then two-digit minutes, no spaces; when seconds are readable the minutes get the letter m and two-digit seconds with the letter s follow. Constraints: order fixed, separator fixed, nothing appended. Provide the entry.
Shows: 9h26
